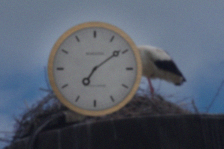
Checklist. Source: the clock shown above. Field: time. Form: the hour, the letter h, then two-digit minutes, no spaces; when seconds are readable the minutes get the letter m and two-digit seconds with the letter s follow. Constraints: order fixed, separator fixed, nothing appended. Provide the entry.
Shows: 7h09
